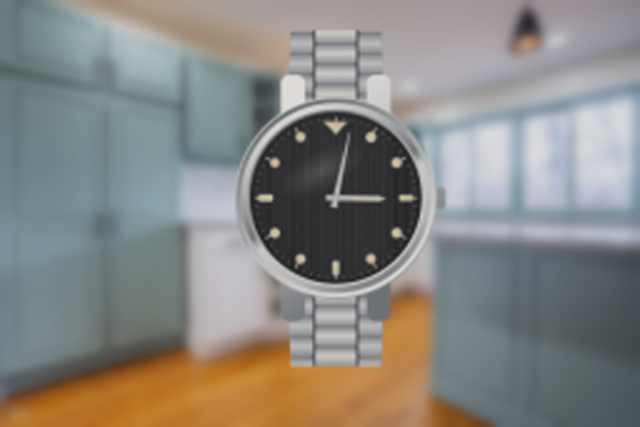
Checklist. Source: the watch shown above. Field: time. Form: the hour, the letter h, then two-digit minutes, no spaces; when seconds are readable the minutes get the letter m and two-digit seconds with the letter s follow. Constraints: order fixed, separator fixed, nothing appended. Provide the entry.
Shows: 3h02
